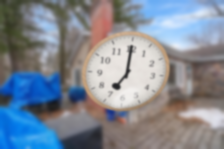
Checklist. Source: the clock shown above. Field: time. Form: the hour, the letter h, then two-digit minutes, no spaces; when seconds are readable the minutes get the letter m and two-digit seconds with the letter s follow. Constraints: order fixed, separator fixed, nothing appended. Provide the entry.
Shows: 7h00
